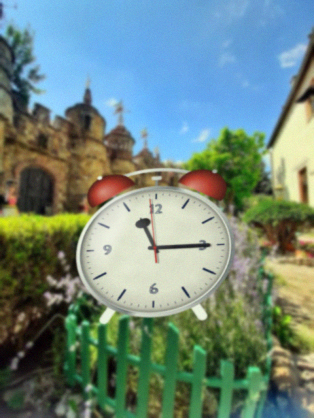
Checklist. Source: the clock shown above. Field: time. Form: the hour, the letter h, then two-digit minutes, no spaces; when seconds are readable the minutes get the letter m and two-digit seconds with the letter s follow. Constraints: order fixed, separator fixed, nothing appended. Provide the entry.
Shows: 11h14m59s
